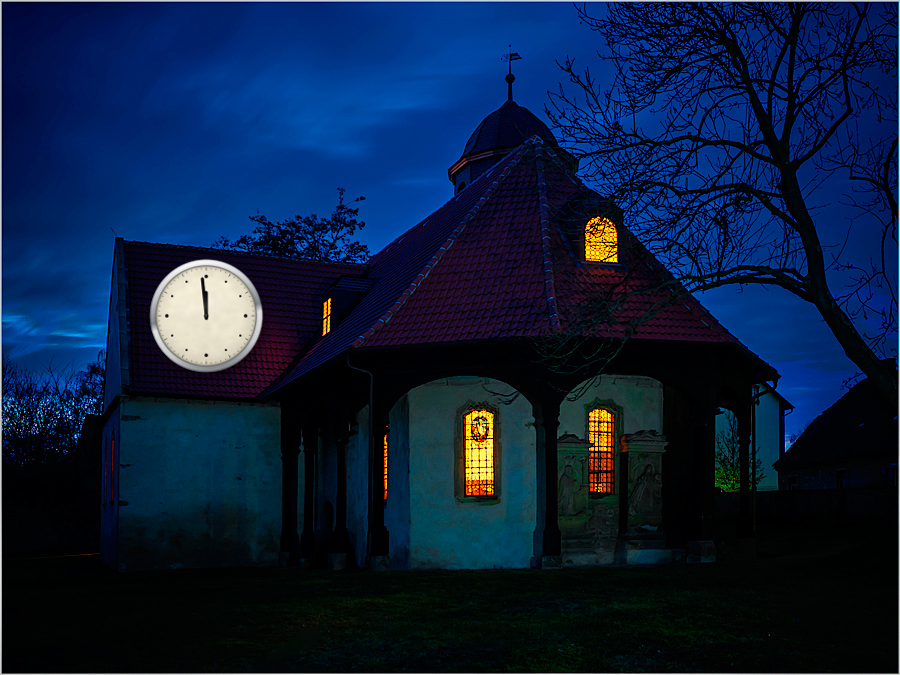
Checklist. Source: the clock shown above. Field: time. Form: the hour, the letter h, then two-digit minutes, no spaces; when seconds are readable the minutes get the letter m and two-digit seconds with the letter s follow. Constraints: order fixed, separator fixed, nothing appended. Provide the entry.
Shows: 11h59
